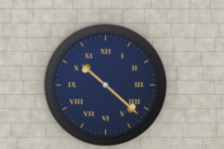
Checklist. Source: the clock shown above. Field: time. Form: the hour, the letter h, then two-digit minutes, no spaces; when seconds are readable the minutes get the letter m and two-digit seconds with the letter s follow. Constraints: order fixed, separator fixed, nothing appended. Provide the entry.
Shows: 10h22
